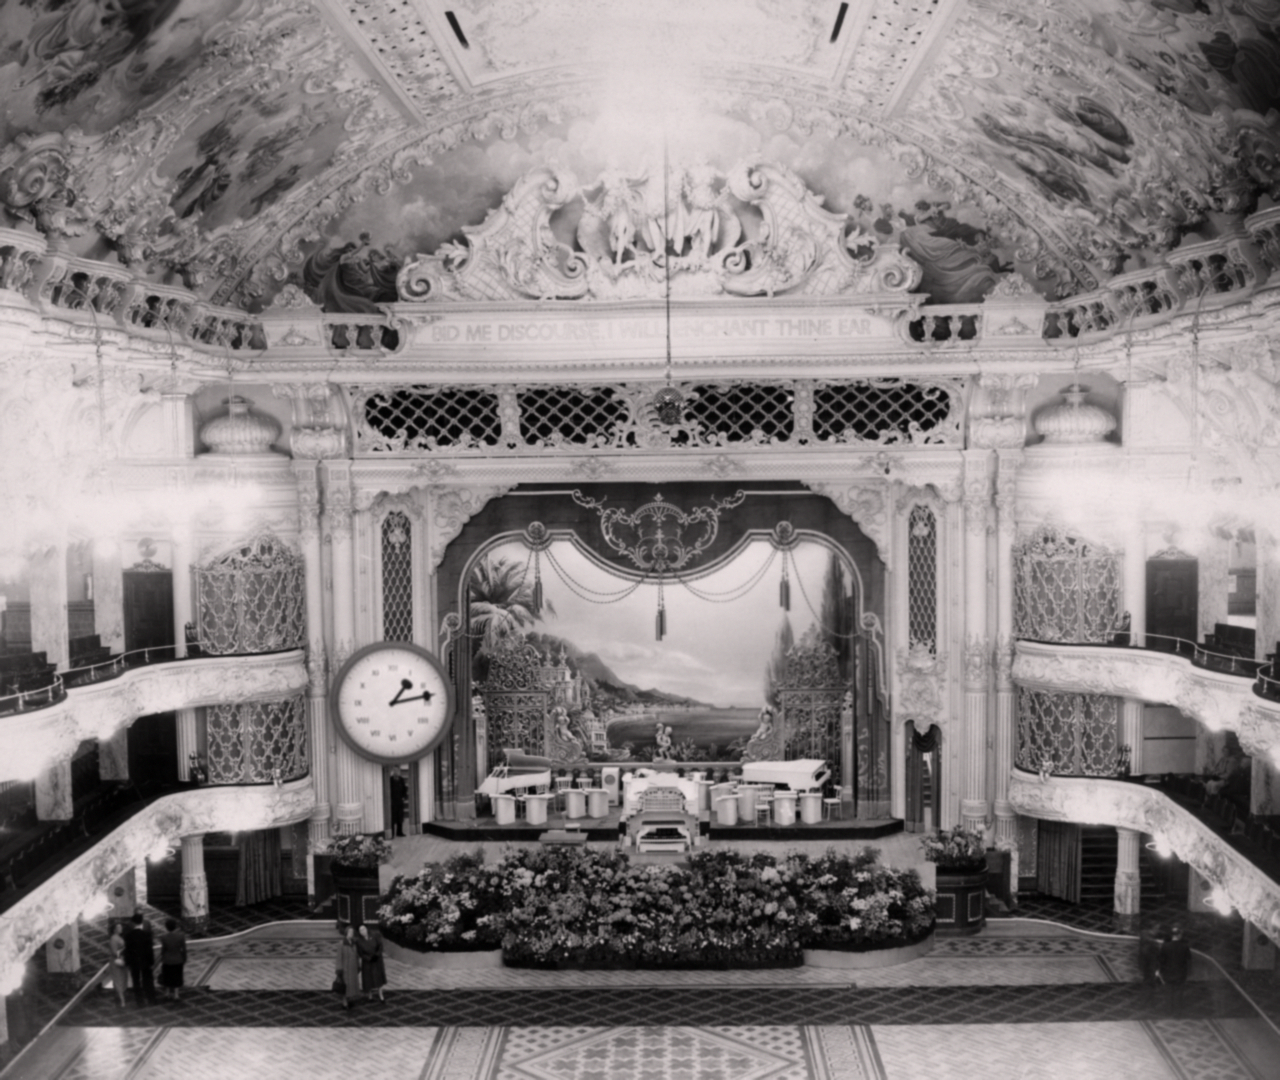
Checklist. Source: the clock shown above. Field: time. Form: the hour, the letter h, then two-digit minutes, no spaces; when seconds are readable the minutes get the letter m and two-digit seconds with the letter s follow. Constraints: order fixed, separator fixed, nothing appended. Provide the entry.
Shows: 1h13
